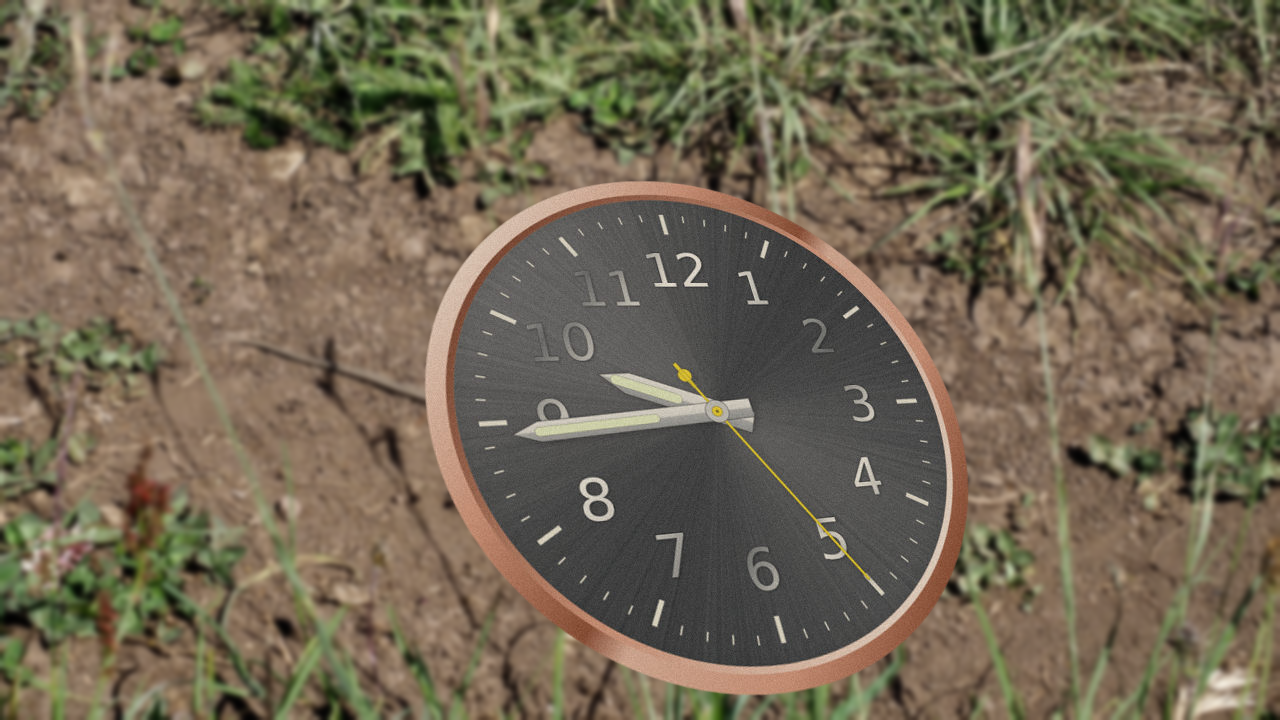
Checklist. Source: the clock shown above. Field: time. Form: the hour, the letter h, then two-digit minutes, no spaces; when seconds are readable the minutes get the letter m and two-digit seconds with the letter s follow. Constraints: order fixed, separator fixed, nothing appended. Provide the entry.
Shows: 9h44m25s
